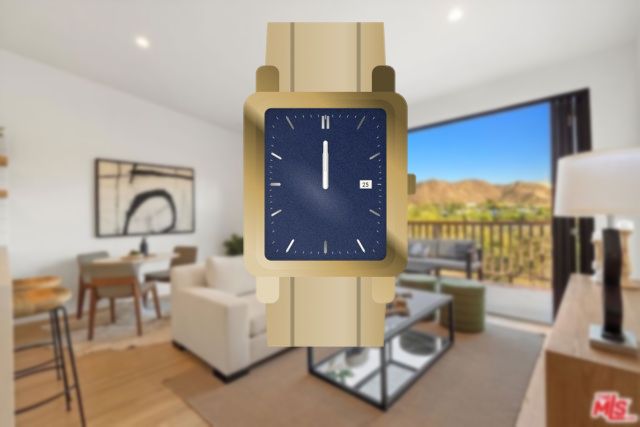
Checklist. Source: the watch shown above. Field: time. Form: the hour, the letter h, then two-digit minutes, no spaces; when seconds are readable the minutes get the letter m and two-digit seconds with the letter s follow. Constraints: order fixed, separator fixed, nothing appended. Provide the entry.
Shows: 12h00
